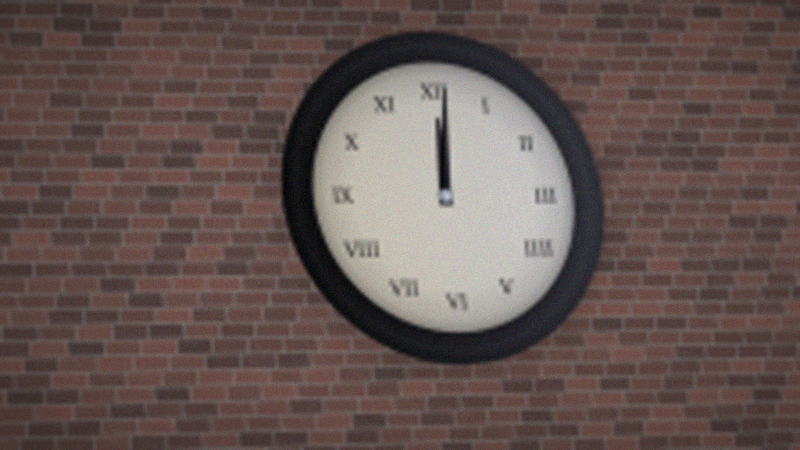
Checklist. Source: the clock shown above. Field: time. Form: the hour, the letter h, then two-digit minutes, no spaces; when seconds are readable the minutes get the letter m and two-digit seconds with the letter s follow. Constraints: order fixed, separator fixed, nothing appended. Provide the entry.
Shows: 12h01
